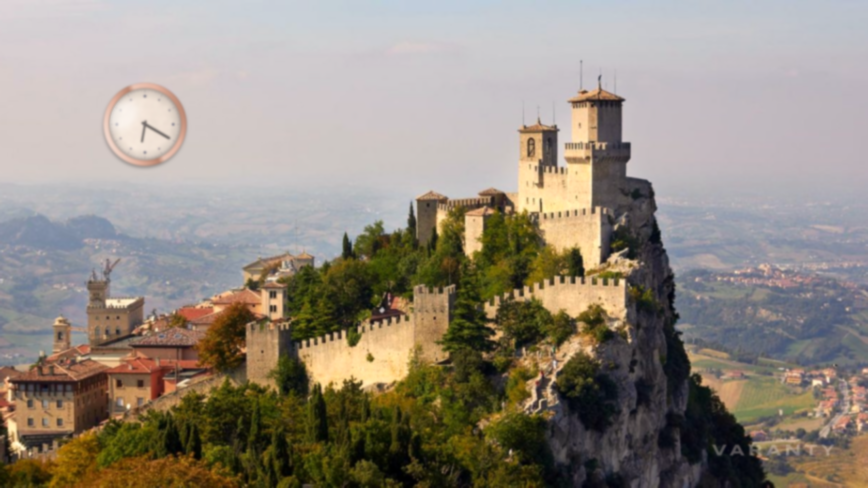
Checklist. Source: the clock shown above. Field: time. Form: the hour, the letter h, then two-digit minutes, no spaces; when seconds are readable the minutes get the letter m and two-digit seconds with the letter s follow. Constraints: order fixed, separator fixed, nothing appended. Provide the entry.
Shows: 6h20
